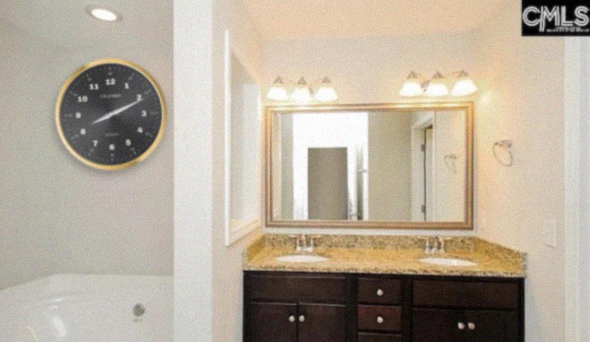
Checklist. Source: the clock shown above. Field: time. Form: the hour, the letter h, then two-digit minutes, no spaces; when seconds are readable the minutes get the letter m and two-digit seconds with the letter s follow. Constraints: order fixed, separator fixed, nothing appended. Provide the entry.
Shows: 8h11
